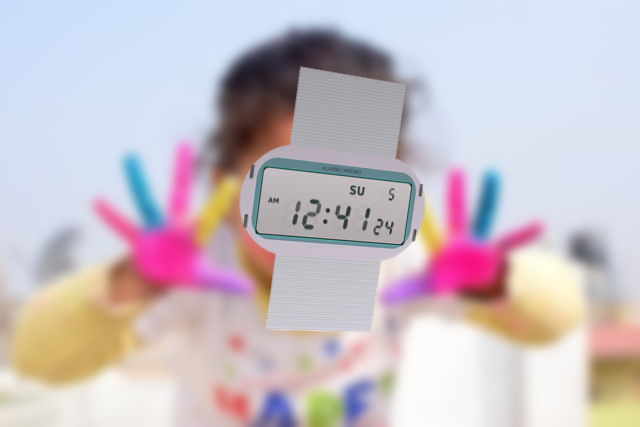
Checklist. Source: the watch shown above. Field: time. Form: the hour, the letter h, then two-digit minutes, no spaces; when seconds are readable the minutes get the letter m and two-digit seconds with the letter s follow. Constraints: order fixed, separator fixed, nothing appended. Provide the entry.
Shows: 12h41m24s
